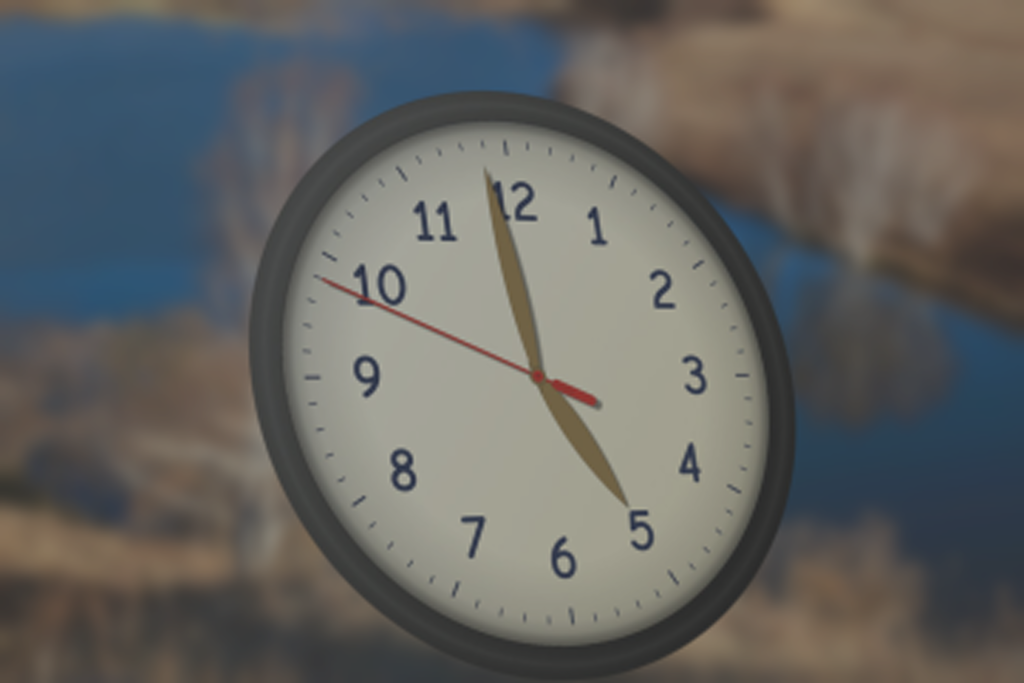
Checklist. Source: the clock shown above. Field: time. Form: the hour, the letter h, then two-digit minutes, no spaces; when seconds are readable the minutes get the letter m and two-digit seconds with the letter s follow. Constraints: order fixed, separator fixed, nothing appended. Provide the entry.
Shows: 4h58m49s
